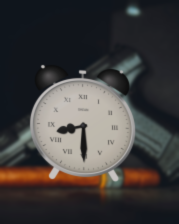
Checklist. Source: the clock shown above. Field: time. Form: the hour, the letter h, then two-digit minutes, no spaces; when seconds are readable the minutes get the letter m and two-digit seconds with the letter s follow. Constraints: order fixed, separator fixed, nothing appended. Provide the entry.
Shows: 8h30
